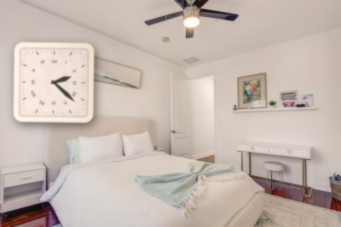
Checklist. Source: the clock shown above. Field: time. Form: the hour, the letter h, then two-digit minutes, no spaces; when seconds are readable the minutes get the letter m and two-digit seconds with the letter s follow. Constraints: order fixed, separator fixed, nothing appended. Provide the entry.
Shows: 2h22
